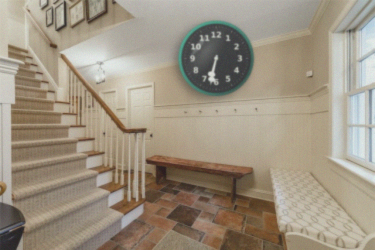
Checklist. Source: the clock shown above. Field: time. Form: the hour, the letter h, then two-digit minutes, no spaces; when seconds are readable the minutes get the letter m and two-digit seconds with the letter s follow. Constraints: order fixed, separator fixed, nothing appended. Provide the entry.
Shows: 6h32
